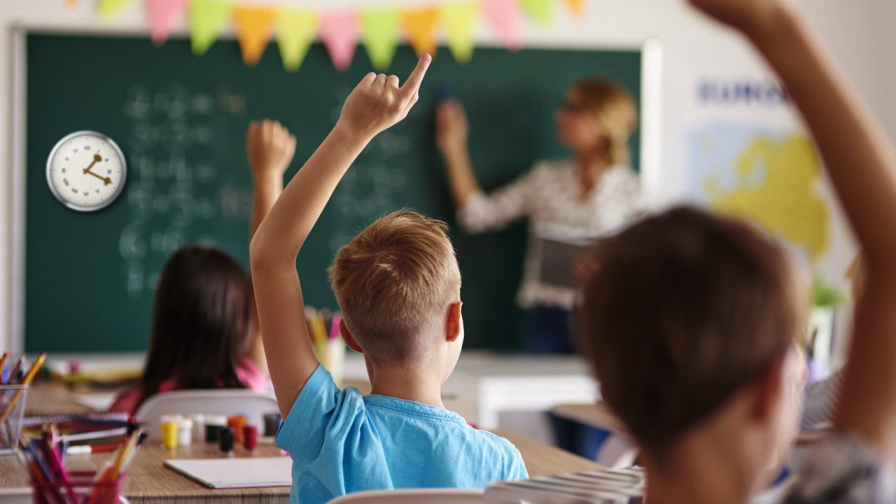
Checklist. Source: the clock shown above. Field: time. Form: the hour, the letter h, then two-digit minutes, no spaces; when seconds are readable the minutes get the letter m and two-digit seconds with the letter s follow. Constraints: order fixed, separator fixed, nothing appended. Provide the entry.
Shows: 1h19
